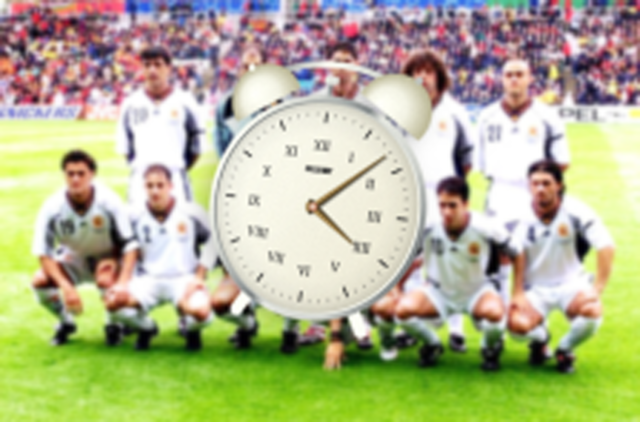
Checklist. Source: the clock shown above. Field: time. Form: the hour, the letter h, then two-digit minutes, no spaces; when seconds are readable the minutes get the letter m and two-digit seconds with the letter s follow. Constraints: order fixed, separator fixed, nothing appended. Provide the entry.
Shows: 4h08
